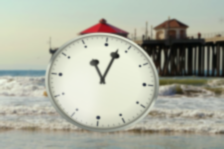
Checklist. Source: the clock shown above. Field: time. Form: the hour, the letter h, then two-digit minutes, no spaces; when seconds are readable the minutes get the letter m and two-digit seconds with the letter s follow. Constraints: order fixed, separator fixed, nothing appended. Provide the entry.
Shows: 11h03
